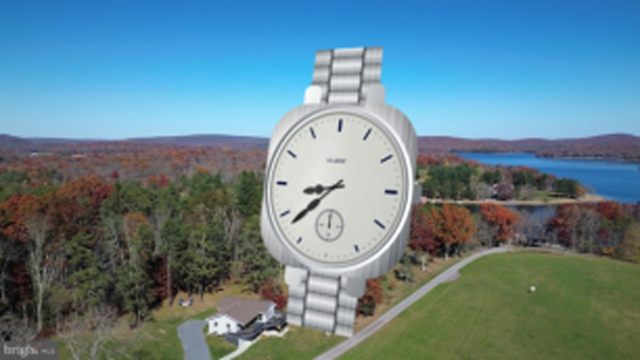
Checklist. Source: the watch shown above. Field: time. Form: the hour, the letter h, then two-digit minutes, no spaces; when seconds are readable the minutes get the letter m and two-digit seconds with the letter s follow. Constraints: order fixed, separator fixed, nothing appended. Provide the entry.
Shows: 8h38
